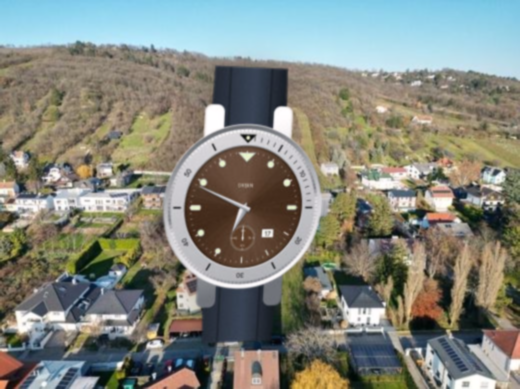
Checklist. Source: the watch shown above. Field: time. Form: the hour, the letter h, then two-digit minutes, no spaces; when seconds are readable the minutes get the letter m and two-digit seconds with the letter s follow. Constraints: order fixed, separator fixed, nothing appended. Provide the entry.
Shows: 6h49
